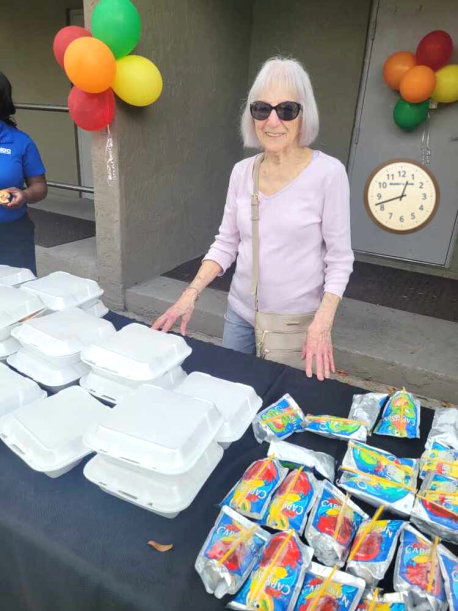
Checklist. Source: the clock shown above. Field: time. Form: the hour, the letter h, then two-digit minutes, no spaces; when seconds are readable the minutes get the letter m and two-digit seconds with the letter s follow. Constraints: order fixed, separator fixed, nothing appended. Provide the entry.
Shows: 12h42
